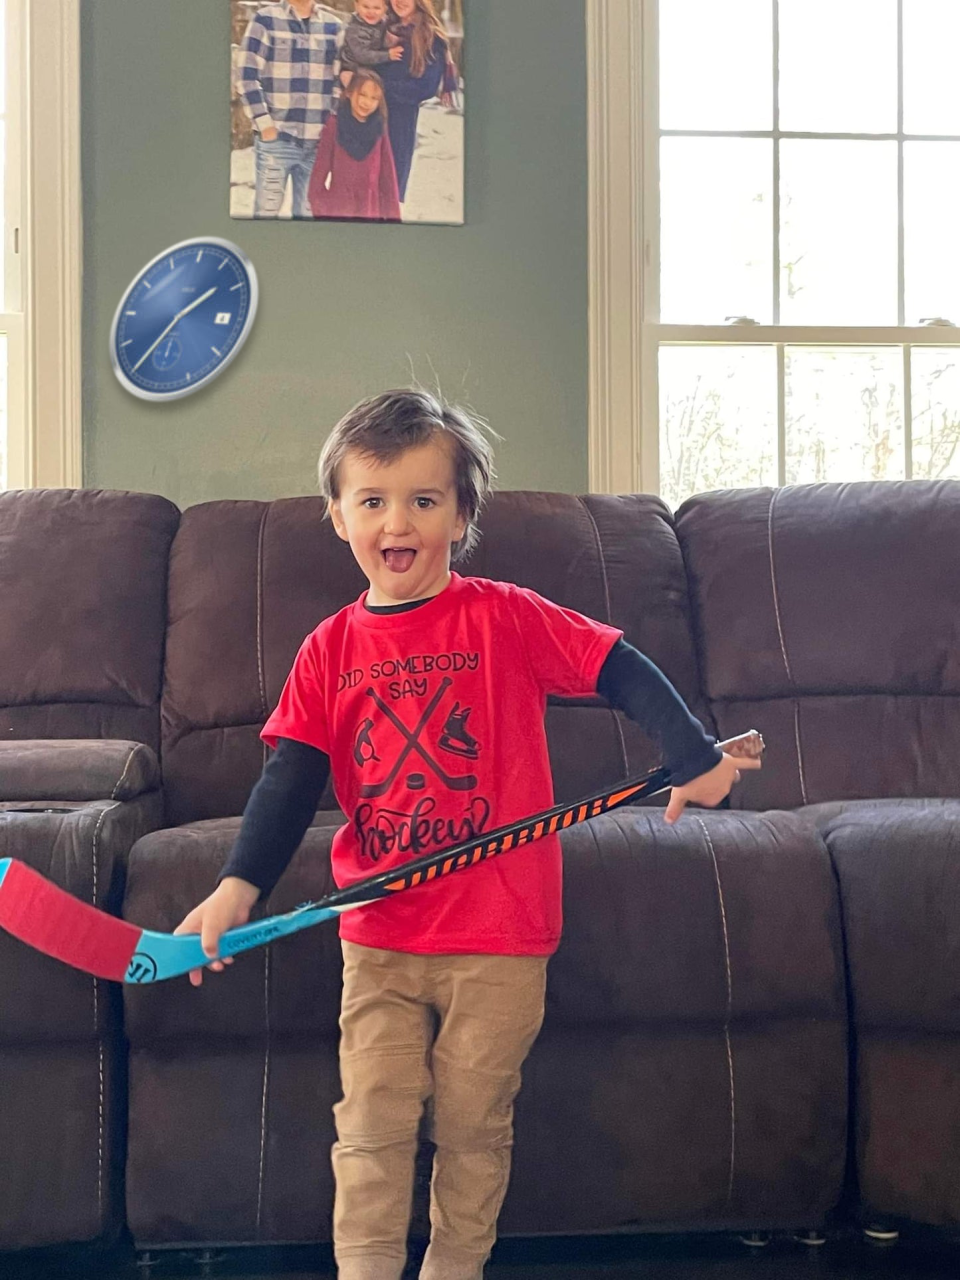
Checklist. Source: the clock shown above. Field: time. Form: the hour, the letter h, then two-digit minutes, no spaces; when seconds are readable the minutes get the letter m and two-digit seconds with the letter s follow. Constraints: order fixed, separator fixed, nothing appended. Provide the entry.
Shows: 1h35
